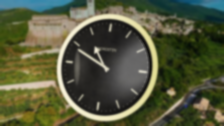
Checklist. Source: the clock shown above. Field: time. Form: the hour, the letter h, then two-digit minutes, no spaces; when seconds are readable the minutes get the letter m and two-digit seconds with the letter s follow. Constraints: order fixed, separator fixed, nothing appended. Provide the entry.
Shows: 10h49
